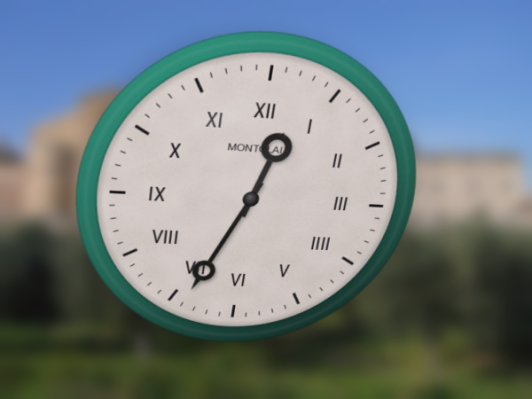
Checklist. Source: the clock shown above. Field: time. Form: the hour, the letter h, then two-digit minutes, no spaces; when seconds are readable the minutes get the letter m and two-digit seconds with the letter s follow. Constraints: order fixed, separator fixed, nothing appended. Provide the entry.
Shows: 12h34
